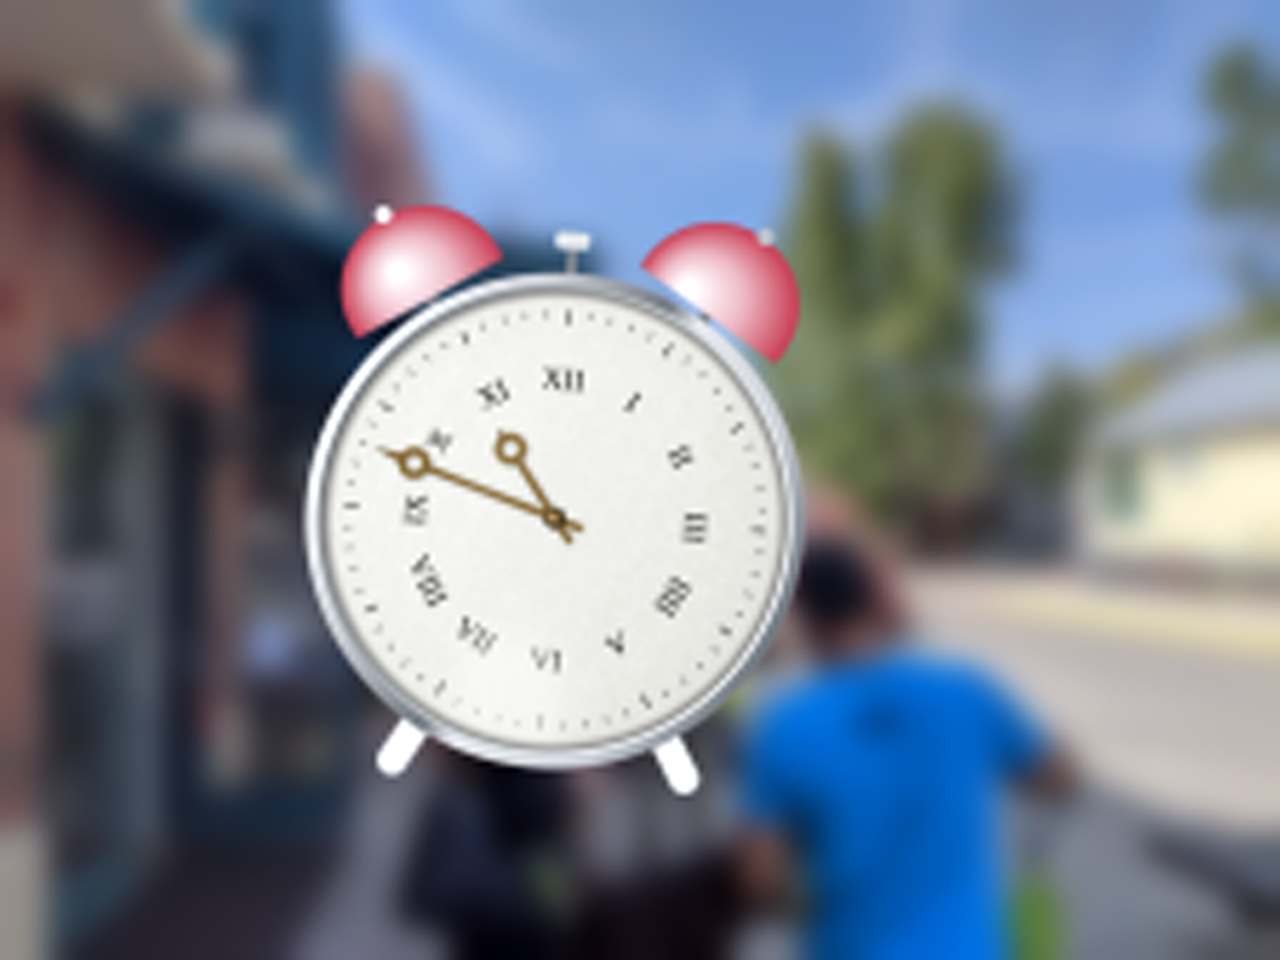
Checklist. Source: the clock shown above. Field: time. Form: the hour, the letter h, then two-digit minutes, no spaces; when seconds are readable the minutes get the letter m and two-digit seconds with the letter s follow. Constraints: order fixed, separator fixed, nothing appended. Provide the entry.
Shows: 10h48
